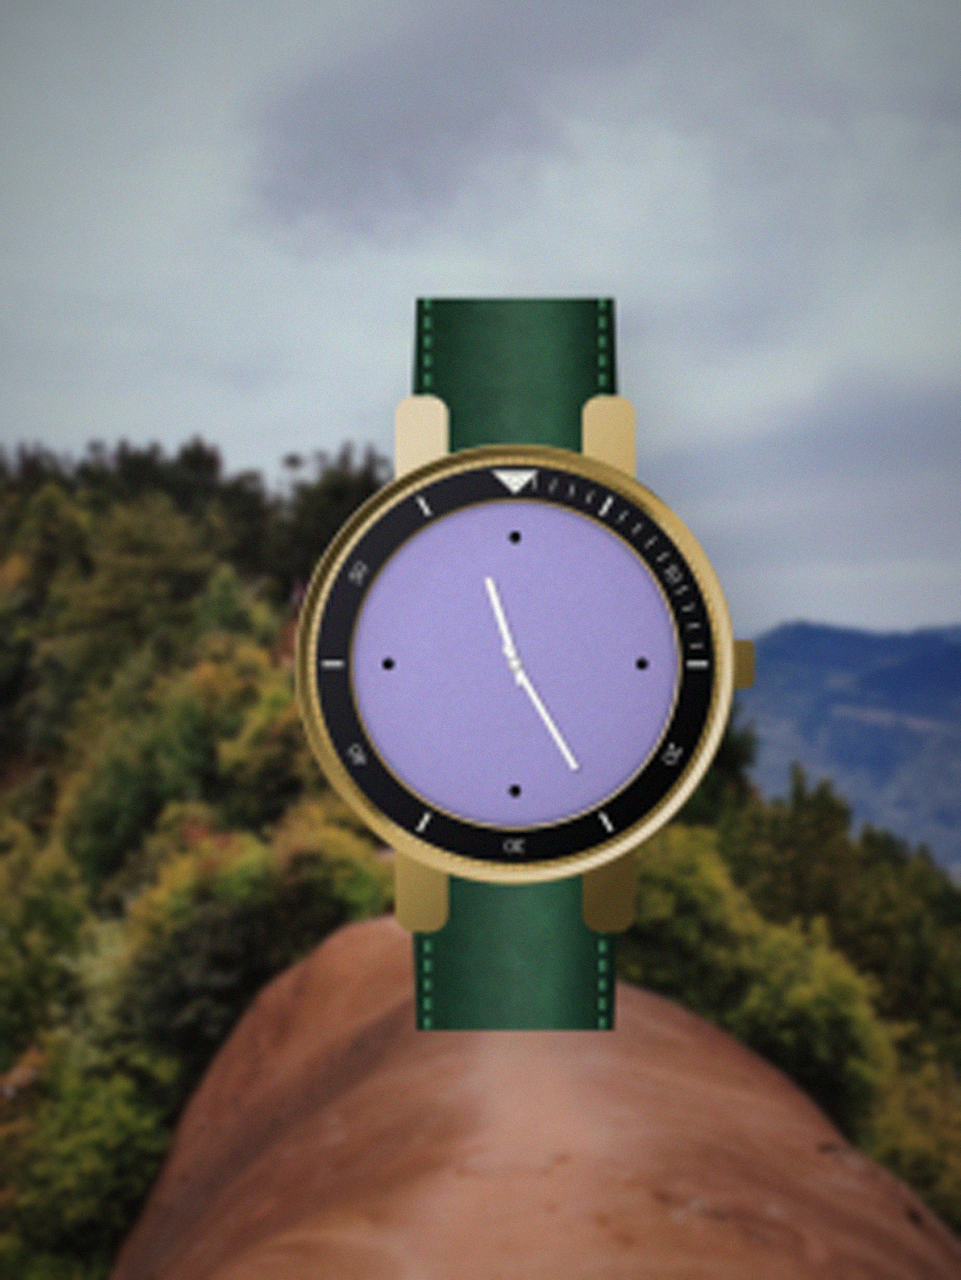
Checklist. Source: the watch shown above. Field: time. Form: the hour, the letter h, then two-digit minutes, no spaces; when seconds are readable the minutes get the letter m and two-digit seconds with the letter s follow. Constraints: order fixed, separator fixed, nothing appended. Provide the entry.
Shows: 11h25
